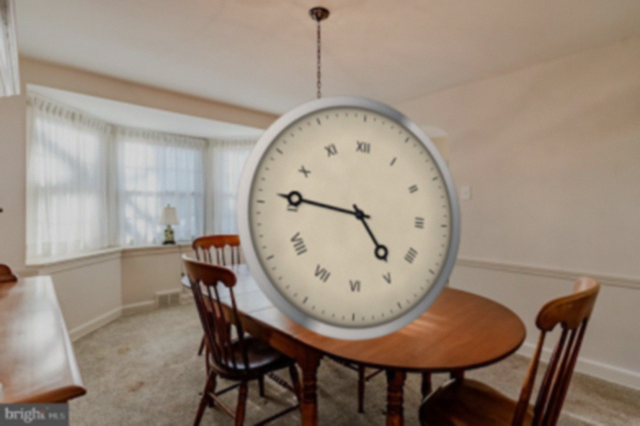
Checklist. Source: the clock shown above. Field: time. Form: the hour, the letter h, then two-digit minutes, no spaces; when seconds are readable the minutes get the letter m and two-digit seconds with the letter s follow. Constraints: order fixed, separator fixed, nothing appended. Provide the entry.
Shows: 4h46
